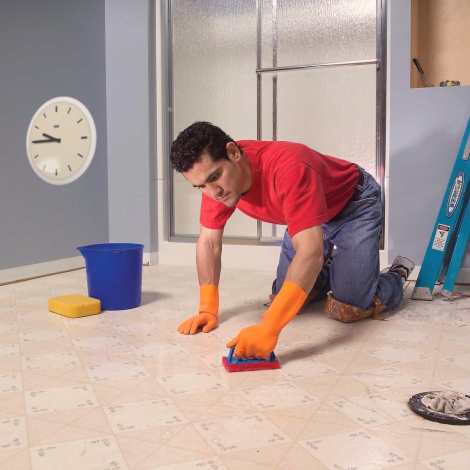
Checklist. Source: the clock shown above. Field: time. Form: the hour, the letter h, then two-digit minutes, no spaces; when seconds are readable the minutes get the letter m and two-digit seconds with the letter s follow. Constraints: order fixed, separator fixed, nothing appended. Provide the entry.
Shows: 9h45
